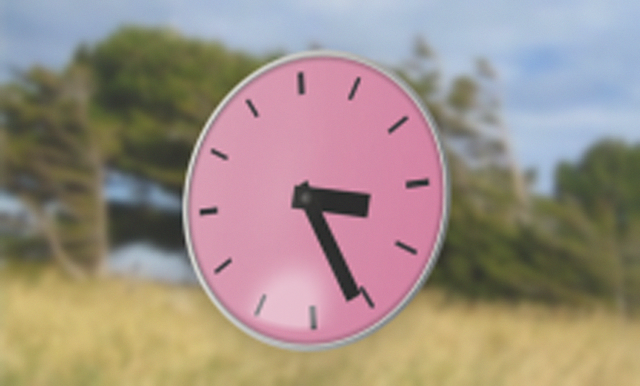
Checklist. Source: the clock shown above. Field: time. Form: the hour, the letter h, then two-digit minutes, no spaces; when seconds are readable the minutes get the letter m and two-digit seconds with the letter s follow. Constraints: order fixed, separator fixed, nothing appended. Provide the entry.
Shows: 3h26
